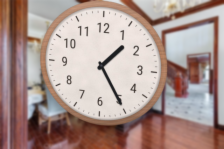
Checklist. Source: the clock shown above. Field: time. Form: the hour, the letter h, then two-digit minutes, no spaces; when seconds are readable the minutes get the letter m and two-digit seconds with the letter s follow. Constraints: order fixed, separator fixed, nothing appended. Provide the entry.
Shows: 1h25
